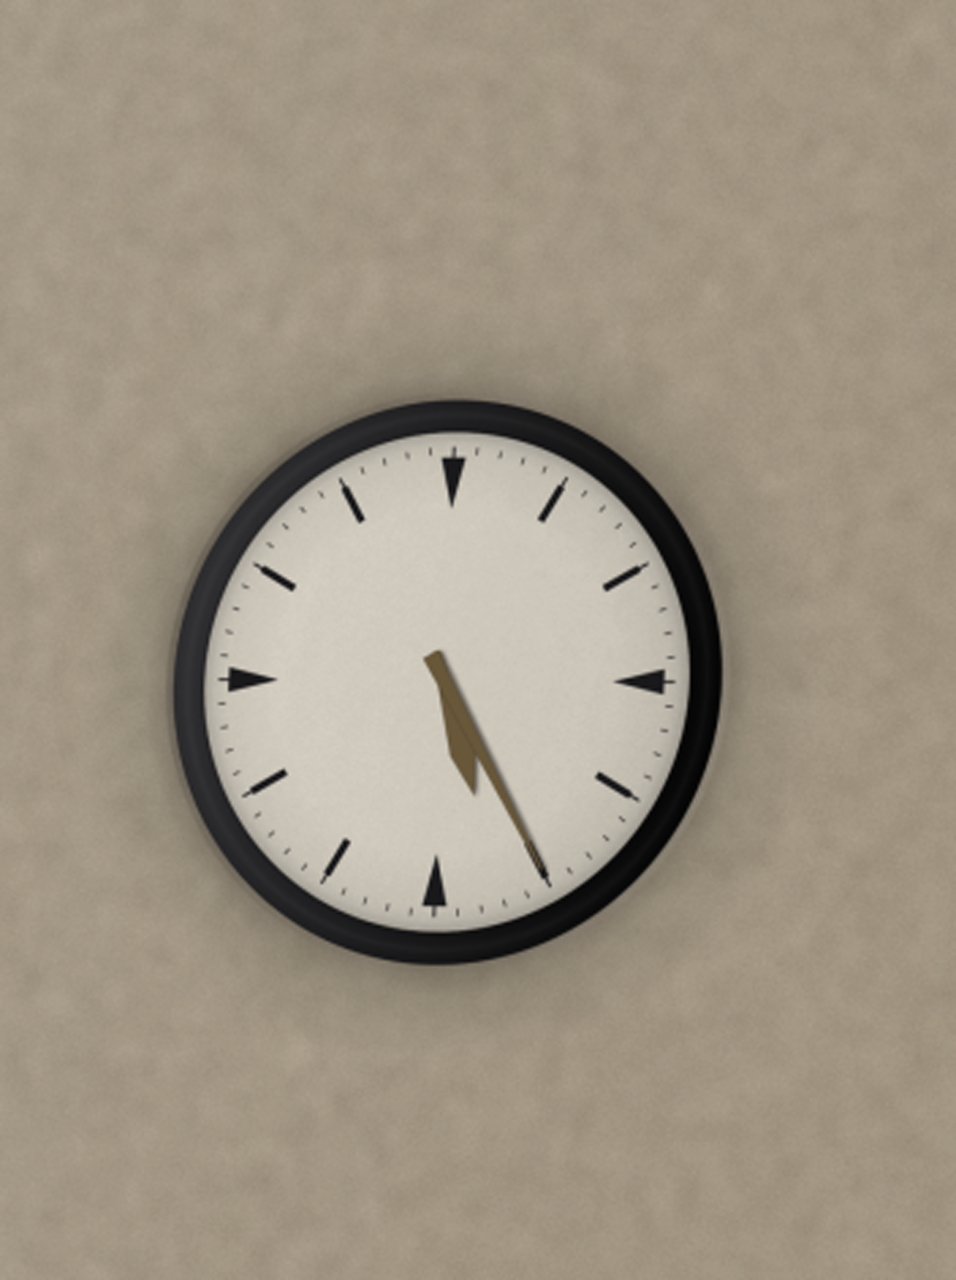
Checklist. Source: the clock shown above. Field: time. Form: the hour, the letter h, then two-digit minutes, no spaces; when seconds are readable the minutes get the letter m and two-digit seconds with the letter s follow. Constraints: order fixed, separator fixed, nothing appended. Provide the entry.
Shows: 5h25
